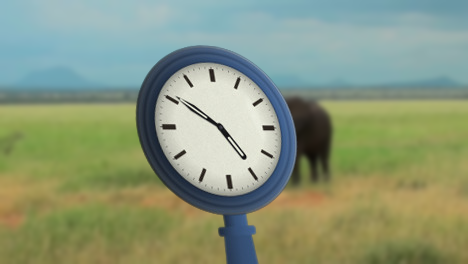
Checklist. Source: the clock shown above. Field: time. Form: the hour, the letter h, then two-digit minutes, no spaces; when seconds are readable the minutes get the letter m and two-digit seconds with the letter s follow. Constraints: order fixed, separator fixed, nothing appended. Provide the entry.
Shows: 4h51
